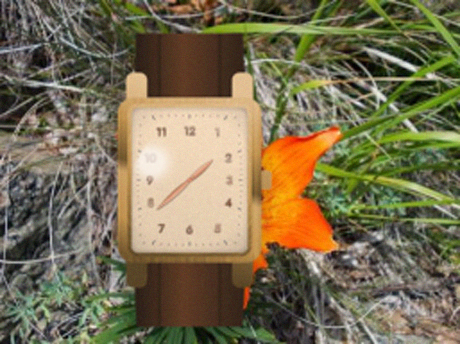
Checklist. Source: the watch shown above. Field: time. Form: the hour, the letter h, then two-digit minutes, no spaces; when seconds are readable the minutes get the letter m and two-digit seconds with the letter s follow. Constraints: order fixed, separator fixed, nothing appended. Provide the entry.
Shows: 1h38
